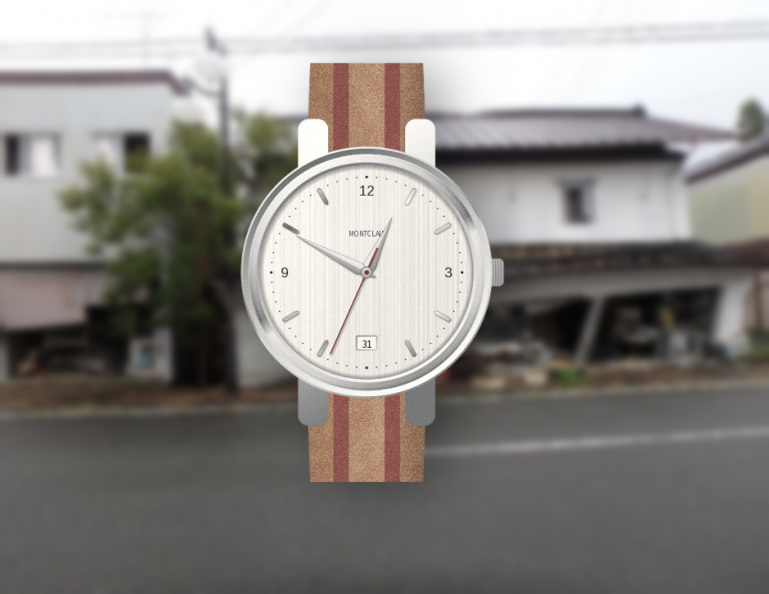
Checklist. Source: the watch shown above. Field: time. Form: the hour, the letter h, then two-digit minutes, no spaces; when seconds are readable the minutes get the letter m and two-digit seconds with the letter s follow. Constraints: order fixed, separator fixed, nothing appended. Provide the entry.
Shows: 12h49m34s
